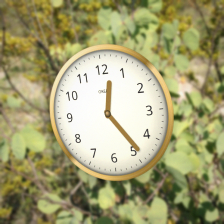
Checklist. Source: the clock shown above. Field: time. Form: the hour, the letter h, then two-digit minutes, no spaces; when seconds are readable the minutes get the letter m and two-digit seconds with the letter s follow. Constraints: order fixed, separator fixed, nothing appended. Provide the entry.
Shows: 12h24
